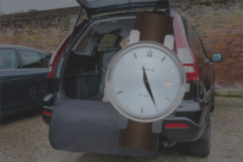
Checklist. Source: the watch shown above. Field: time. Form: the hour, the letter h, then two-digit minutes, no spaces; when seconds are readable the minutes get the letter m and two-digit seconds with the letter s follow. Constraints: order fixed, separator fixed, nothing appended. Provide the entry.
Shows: 11h25
